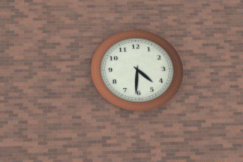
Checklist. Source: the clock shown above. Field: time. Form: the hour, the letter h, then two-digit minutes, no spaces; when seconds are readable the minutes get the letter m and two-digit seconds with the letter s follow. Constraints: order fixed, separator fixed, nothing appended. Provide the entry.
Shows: 4h31
